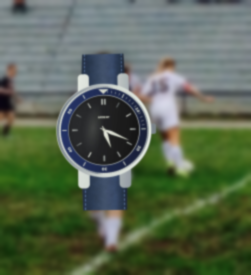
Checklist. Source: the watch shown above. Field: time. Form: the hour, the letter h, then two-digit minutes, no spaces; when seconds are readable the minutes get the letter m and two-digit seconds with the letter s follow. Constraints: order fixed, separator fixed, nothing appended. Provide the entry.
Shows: 5h19
